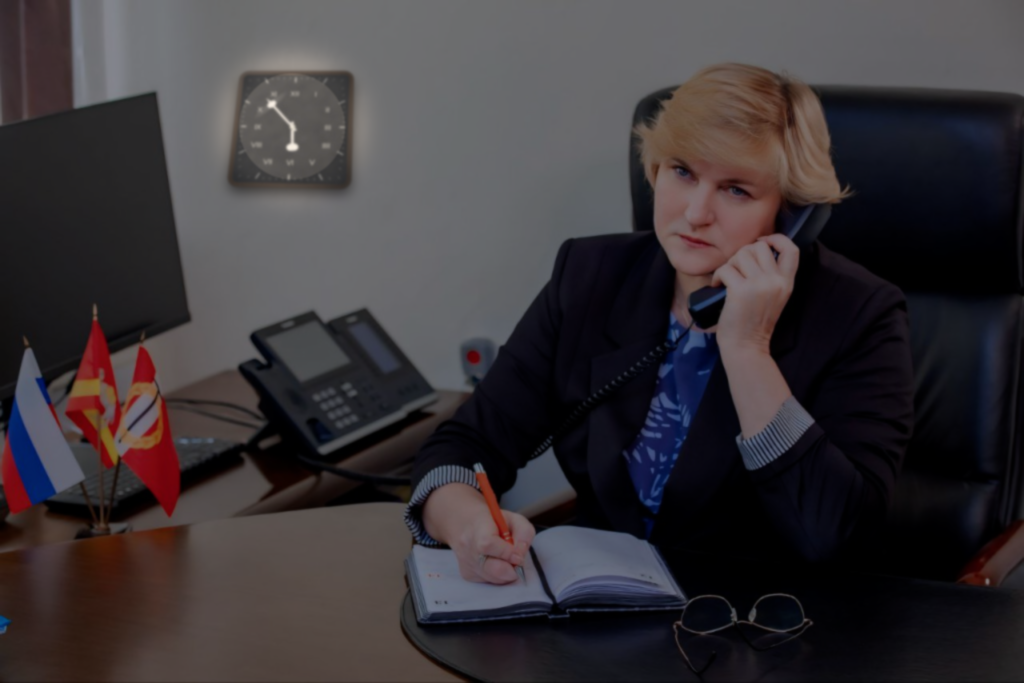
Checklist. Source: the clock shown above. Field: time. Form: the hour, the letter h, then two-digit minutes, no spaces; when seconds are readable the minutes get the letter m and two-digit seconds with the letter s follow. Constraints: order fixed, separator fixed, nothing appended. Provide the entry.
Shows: 5h53
